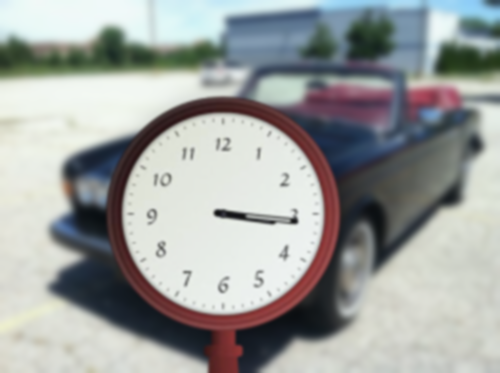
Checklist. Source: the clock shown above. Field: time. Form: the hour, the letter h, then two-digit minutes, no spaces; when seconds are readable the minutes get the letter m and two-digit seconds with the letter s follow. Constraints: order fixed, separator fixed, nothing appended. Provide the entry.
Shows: 3h16
